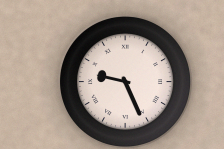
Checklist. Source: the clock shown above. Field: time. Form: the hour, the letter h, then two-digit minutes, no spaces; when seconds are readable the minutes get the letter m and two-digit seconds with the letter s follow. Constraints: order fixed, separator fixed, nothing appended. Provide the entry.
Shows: 9h26
